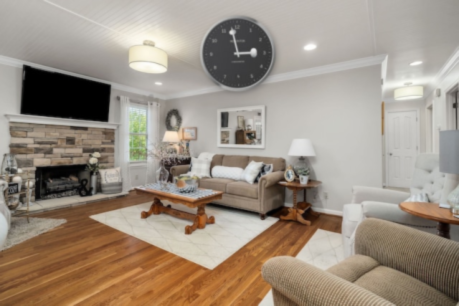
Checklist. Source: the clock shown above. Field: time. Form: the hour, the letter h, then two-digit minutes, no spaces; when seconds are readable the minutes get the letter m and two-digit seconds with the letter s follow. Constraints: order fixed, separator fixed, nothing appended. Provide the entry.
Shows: 2h58
